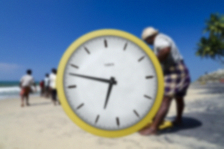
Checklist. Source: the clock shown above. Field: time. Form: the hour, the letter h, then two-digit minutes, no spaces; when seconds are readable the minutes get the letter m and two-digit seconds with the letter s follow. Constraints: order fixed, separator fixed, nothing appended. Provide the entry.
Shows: 6h48
